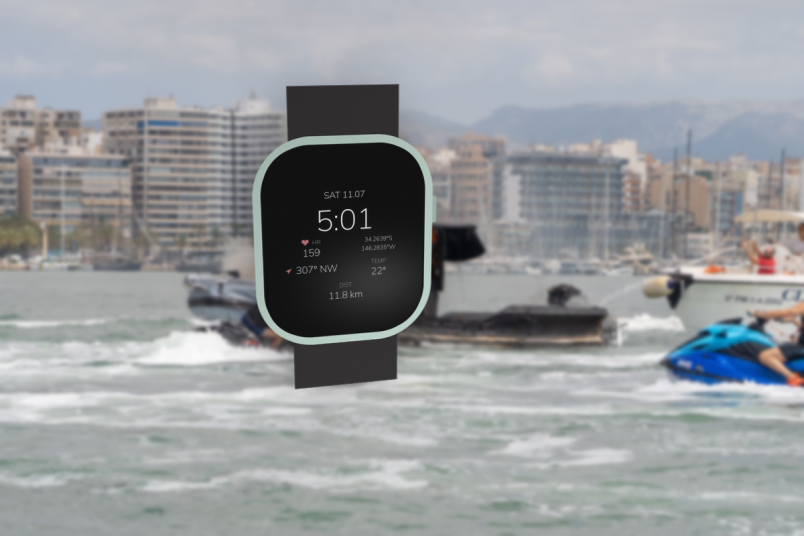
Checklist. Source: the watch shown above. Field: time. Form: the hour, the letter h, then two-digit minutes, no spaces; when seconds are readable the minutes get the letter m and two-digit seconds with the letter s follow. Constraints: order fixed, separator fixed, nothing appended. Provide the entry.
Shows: 5h01
